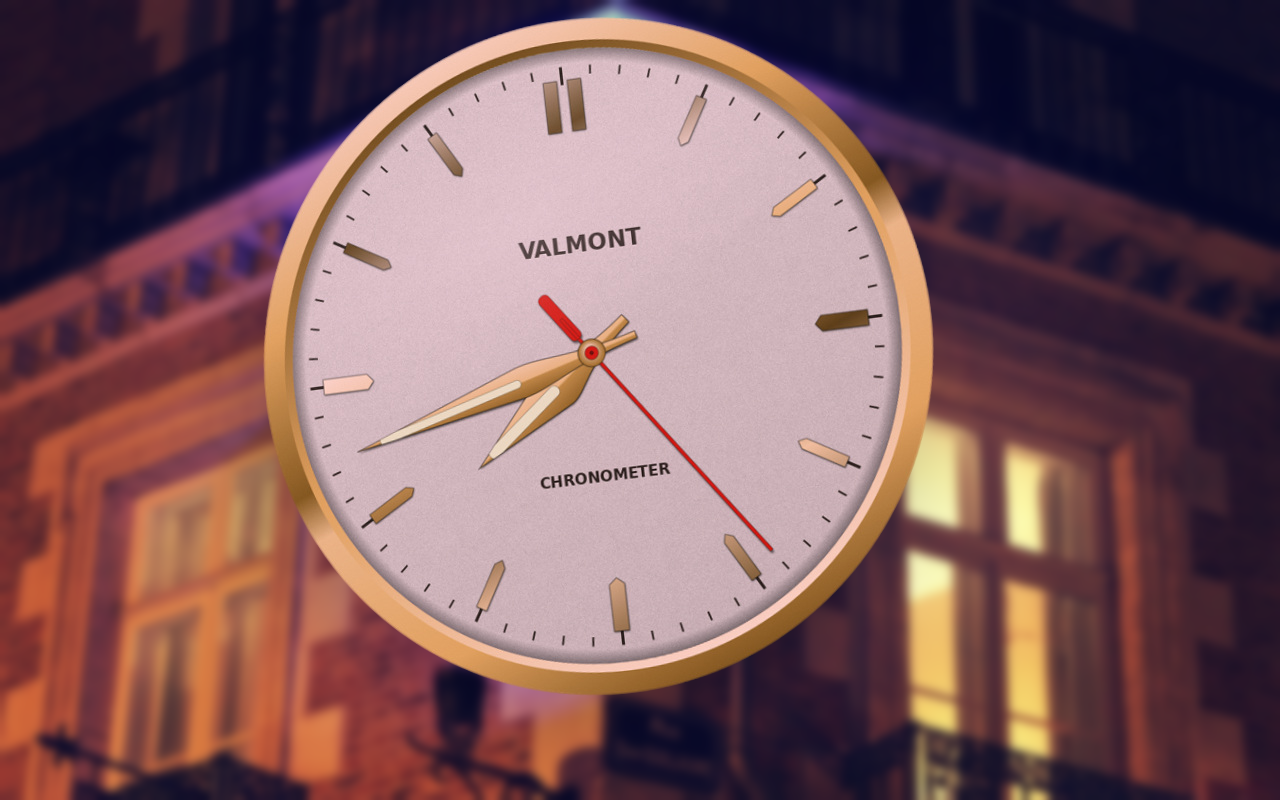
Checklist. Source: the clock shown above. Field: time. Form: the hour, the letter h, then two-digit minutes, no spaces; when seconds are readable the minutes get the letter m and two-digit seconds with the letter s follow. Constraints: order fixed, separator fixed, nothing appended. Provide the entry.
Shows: 7h42m24s
